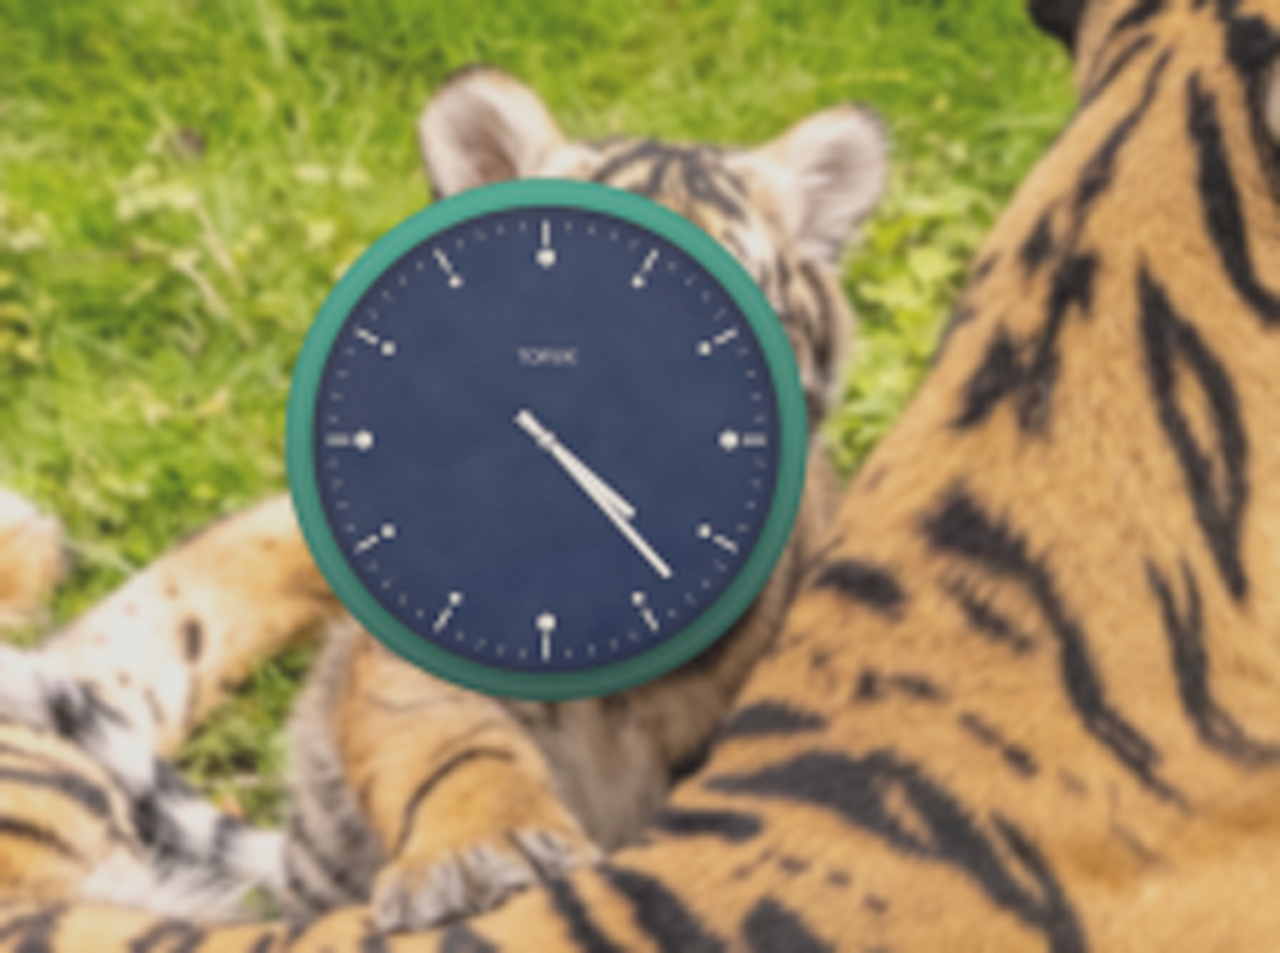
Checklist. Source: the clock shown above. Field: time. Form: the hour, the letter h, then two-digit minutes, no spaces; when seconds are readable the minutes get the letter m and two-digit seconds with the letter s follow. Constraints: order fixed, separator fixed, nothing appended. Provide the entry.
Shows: 4h23
